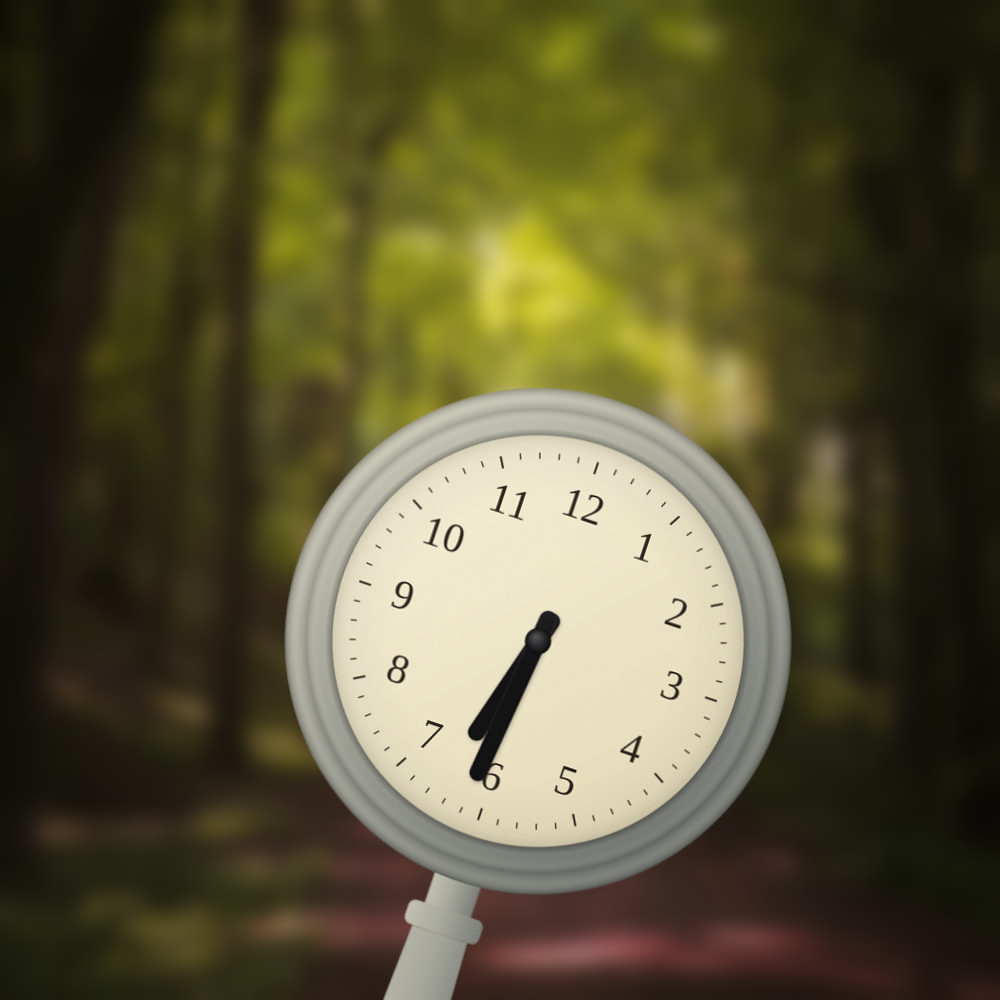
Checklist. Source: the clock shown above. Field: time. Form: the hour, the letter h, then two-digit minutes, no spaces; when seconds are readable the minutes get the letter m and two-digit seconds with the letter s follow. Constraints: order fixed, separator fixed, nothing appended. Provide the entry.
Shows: 6h31
